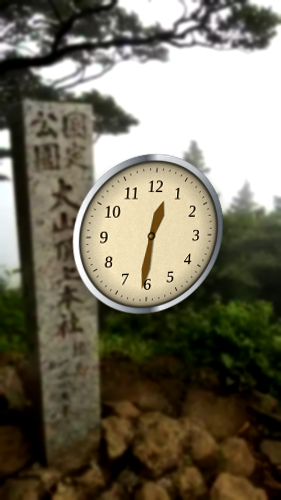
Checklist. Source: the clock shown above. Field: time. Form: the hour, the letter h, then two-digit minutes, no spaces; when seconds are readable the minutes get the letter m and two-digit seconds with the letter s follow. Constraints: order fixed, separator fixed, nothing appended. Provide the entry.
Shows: 12h31
